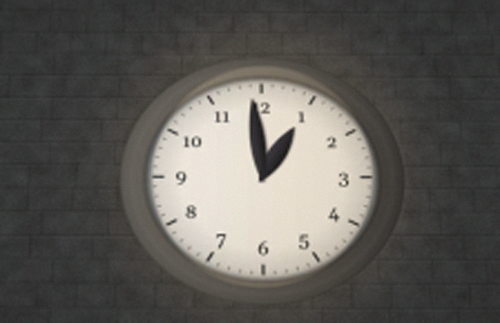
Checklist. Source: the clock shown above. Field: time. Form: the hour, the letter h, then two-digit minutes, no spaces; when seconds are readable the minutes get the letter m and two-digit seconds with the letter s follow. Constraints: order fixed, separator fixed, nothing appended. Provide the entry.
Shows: 12h59
